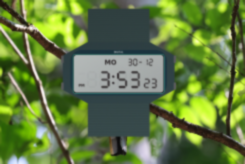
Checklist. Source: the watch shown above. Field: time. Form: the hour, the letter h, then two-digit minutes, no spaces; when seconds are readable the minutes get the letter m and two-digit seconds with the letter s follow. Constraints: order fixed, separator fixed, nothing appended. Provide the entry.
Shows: 3h53m23s
